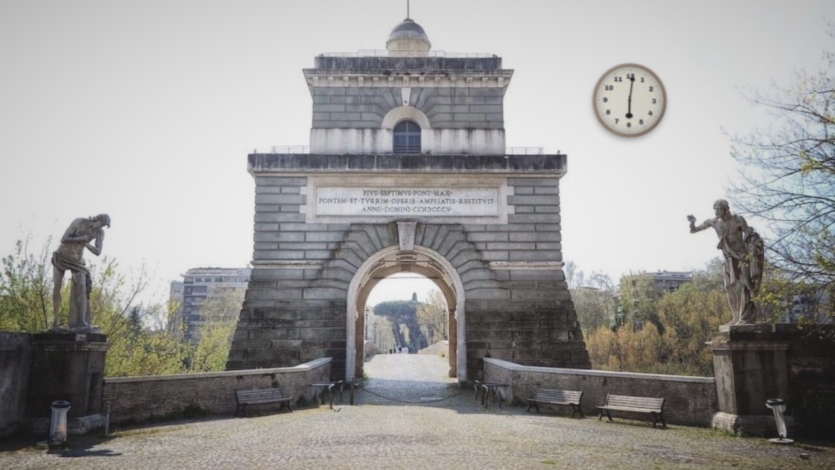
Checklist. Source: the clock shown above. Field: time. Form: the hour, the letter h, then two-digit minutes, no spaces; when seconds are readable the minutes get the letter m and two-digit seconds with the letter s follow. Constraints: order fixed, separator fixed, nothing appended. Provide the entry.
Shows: 6h01
